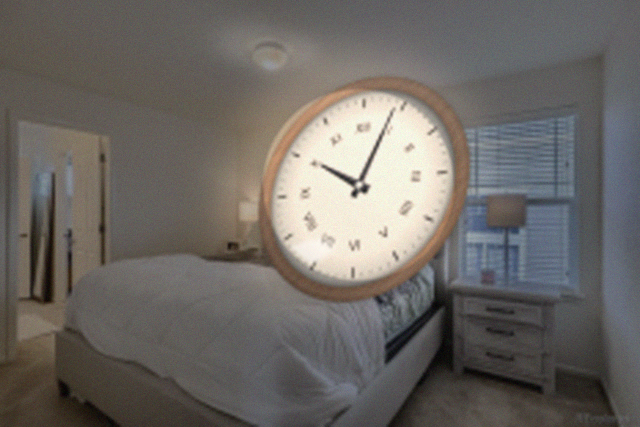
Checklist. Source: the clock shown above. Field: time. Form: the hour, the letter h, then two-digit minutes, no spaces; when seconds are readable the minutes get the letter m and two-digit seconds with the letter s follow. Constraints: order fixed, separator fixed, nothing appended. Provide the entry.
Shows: 10h04
